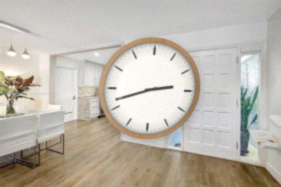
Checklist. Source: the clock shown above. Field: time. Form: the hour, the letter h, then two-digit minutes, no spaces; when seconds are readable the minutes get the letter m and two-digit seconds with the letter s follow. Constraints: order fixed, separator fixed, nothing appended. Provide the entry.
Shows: 2h42
